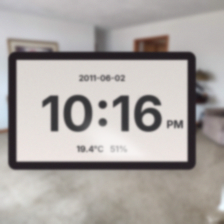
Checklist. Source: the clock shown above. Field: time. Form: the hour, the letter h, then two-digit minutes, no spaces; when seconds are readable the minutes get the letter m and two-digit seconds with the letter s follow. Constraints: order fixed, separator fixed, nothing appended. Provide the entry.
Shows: 10h16
